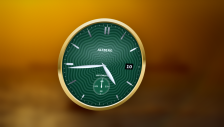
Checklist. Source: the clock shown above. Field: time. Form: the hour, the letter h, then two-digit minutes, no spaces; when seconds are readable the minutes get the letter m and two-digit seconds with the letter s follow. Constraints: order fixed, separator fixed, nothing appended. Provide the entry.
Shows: 4h44
